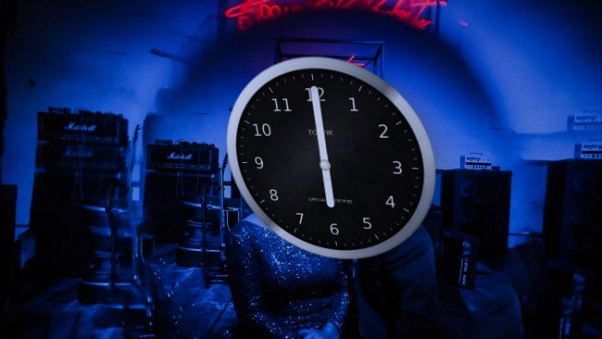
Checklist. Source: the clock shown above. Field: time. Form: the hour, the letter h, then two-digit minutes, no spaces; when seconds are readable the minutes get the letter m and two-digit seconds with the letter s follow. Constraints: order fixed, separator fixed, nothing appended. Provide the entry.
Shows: 6h00
